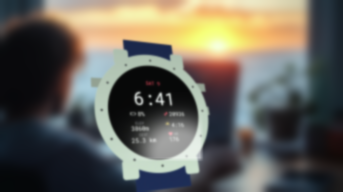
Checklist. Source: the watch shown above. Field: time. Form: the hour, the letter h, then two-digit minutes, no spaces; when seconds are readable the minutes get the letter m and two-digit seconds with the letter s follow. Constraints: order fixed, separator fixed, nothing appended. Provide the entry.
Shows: 6h41
